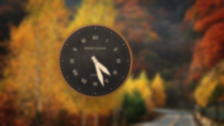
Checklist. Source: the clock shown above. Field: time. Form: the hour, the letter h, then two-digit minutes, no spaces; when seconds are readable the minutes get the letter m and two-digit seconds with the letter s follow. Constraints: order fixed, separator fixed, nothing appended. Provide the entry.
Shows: 4h27
